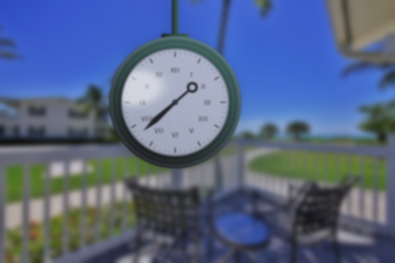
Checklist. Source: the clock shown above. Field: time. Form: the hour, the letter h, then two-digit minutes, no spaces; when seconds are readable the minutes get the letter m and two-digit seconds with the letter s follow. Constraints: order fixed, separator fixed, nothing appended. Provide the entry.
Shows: 1h38
